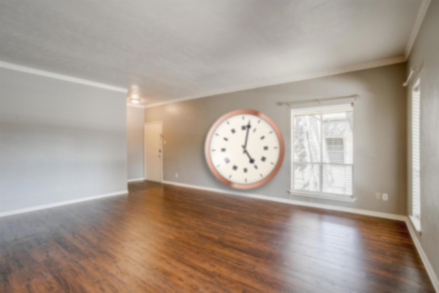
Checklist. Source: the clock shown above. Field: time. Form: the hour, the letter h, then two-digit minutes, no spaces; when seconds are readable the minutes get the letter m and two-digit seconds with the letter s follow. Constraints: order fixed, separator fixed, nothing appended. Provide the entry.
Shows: 5h02
